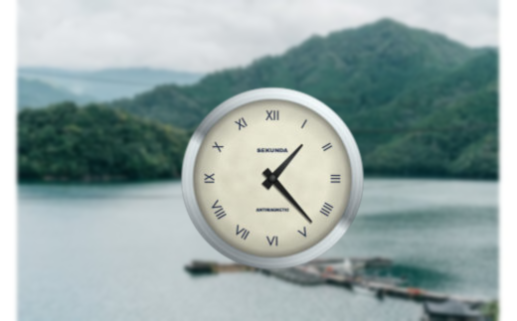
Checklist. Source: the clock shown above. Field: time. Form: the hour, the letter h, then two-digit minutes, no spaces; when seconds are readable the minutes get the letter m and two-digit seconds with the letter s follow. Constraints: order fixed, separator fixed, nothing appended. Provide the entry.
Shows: 1h23
